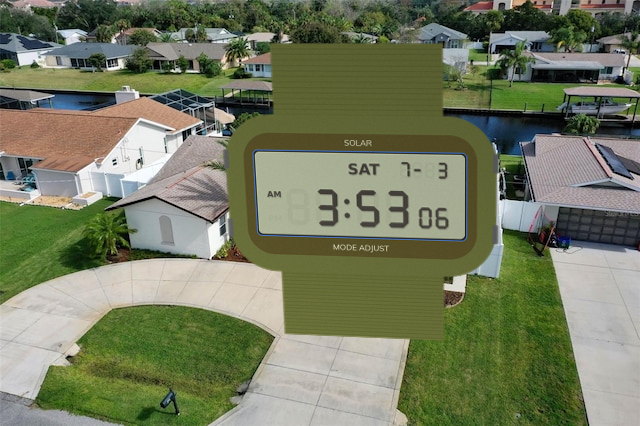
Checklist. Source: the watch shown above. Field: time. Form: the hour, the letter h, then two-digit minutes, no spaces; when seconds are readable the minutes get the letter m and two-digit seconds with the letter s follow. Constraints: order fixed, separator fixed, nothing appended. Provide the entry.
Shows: 3h53m06s
